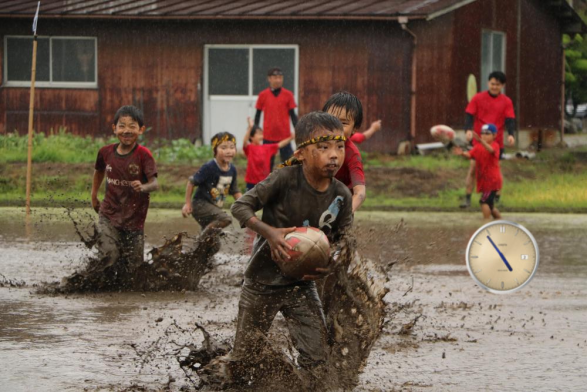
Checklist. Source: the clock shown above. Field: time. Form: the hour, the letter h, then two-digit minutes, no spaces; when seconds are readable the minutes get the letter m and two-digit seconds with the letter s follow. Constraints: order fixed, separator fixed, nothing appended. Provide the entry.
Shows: 4h54
